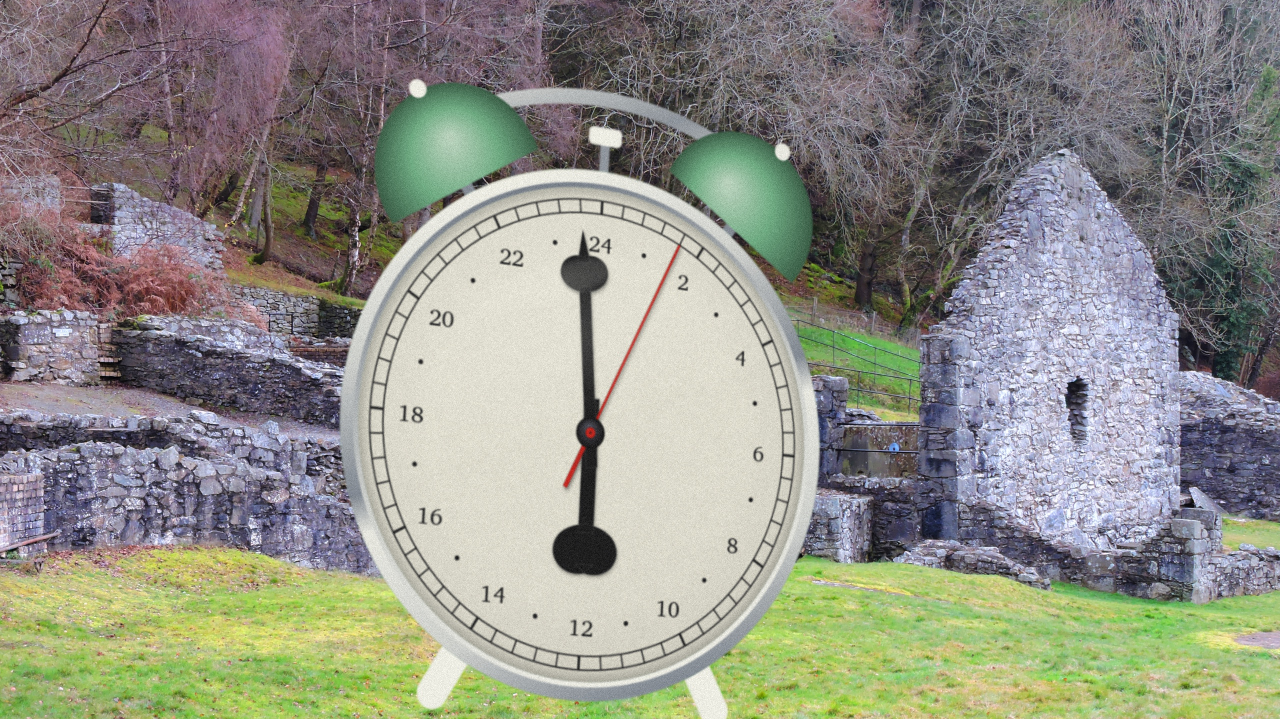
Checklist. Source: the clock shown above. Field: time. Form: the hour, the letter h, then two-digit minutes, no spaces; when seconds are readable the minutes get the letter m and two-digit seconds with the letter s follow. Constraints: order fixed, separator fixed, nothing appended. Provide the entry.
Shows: 11h59m04s
